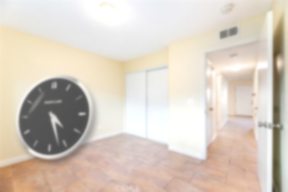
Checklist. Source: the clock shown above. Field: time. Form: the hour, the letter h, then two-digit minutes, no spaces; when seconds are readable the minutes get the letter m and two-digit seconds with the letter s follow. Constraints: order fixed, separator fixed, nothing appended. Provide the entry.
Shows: 4h27
